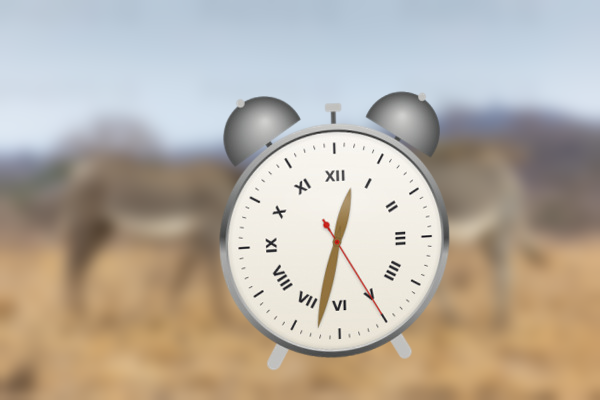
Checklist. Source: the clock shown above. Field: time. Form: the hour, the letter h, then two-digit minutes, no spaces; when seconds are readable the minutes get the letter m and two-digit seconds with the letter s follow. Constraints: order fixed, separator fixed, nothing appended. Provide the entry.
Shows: 12h32m25s
